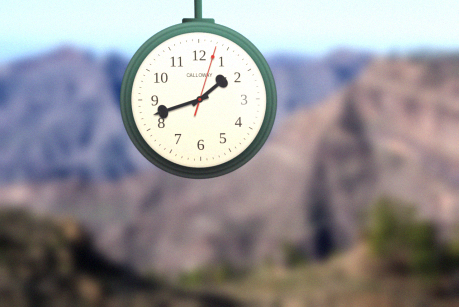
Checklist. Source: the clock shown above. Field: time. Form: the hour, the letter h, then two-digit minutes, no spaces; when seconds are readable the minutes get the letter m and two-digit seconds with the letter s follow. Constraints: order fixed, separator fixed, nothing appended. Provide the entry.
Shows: 1h42m03s
